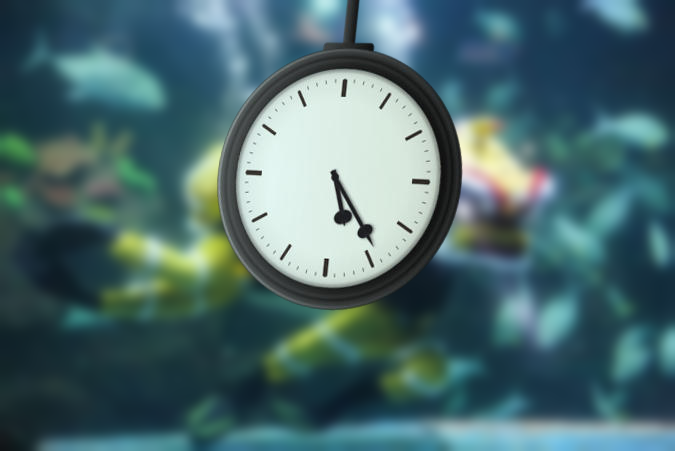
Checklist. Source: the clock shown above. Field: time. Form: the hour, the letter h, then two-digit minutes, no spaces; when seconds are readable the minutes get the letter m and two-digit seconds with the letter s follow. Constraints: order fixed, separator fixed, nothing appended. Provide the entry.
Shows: 5h24
